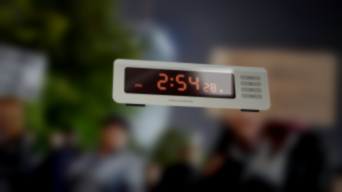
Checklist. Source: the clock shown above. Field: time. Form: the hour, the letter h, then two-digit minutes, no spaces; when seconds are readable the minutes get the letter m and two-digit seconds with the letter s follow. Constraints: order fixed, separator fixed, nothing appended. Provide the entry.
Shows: 2h54m28s
